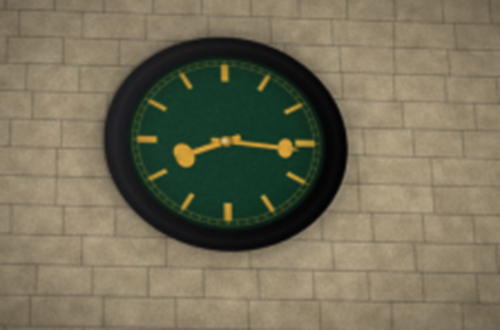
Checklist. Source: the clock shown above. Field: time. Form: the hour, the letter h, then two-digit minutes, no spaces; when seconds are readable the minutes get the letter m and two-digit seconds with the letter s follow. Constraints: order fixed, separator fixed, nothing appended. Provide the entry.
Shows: 8h16
